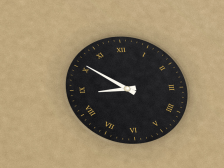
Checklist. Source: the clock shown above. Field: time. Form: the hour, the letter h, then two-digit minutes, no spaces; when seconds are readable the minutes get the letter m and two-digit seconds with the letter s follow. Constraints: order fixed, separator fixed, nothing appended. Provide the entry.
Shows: 8h51
